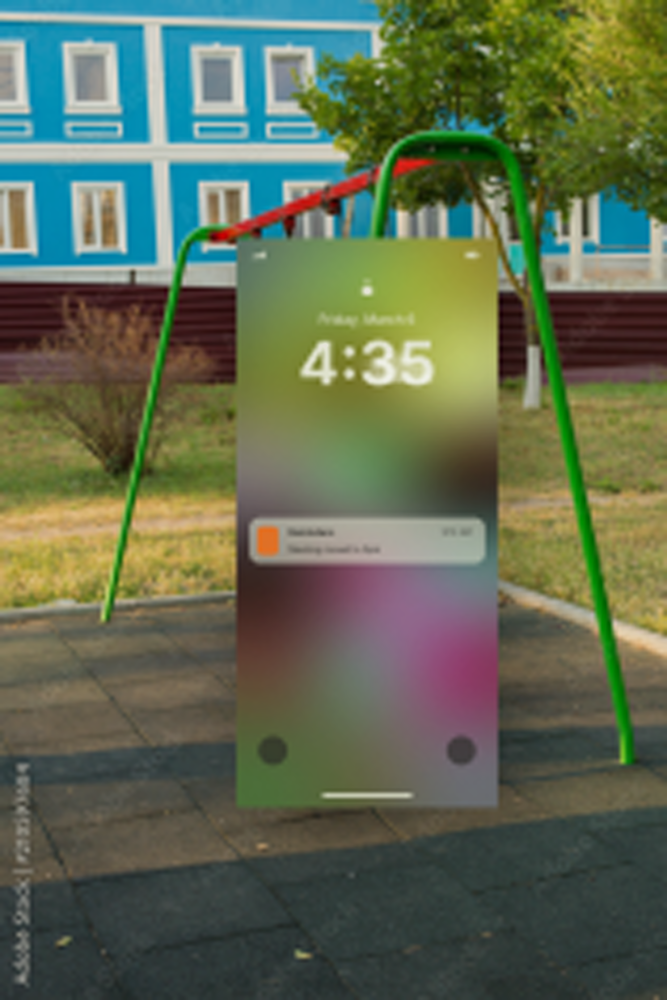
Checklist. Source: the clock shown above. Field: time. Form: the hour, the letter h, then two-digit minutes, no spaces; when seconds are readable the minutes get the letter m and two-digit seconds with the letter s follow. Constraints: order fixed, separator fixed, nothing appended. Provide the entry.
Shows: 4h35
